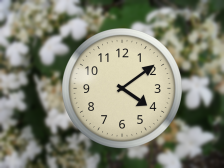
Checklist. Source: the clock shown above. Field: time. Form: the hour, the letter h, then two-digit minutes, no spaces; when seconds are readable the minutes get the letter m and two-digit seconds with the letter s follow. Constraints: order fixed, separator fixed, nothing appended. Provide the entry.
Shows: 4h09
